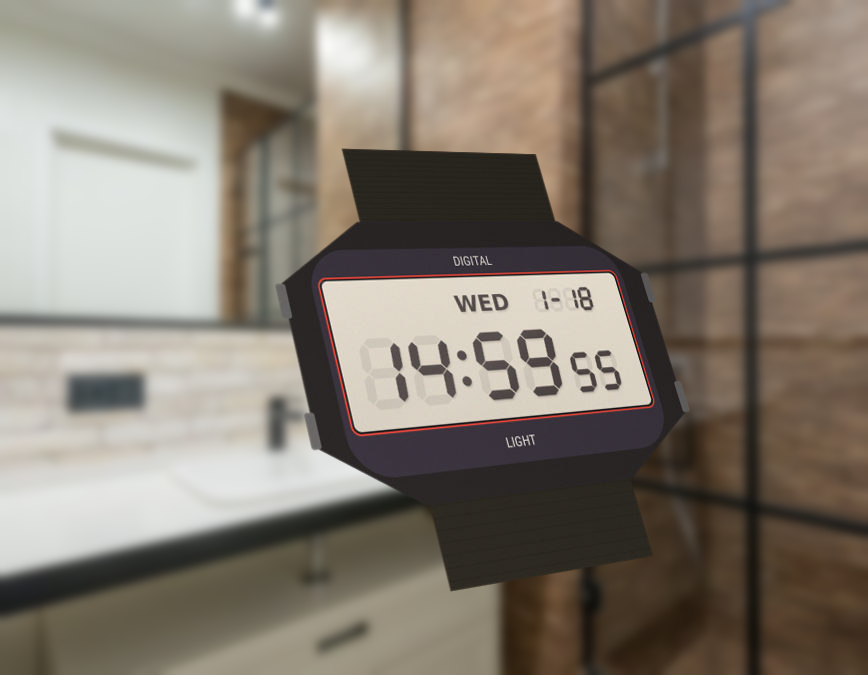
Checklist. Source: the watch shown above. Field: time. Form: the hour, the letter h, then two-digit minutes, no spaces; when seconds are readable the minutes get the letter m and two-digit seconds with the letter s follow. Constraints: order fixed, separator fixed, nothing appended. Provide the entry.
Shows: 14h59m55s
